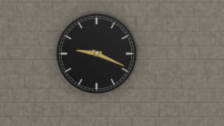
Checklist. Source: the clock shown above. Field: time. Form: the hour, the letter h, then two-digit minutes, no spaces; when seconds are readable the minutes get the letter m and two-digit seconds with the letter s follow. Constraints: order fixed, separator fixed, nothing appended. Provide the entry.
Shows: 9h19
